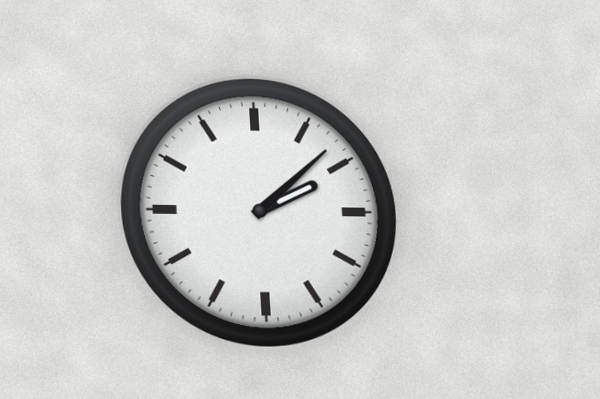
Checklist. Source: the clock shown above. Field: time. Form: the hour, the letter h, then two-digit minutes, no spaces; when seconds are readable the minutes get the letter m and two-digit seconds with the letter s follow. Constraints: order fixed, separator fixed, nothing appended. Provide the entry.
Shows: 2h08
